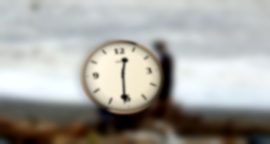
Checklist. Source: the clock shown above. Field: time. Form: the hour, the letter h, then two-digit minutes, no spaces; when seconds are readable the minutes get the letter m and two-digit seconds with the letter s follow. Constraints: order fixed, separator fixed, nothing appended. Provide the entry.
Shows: 12h31
